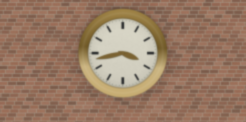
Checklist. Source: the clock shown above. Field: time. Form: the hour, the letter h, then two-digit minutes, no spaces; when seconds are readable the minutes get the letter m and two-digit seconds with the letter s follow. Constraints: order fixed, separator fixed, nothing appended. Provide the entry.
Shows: 3h43
